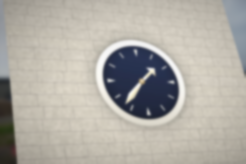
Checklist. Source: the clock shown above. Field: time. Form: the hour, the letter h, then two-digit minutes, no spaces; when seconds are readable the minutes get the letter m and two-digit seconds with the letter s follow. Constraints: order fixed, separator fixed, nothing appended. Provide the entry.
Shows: 1h37
